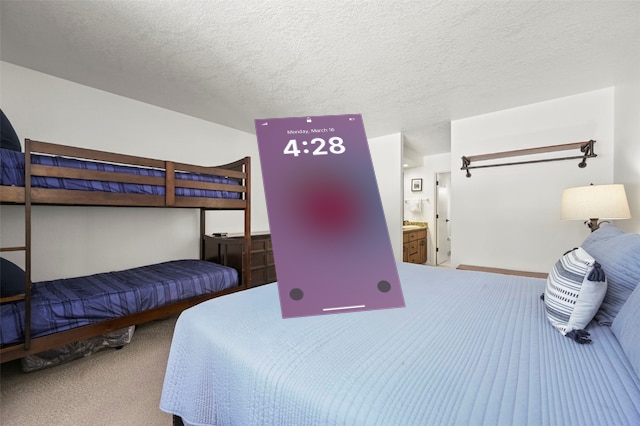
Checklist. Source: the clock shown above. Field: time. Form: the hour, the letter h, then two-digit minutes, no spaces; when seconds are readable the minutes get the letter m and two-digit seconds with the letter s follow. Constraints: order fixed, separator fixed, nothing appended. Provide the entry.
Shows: 4h28
